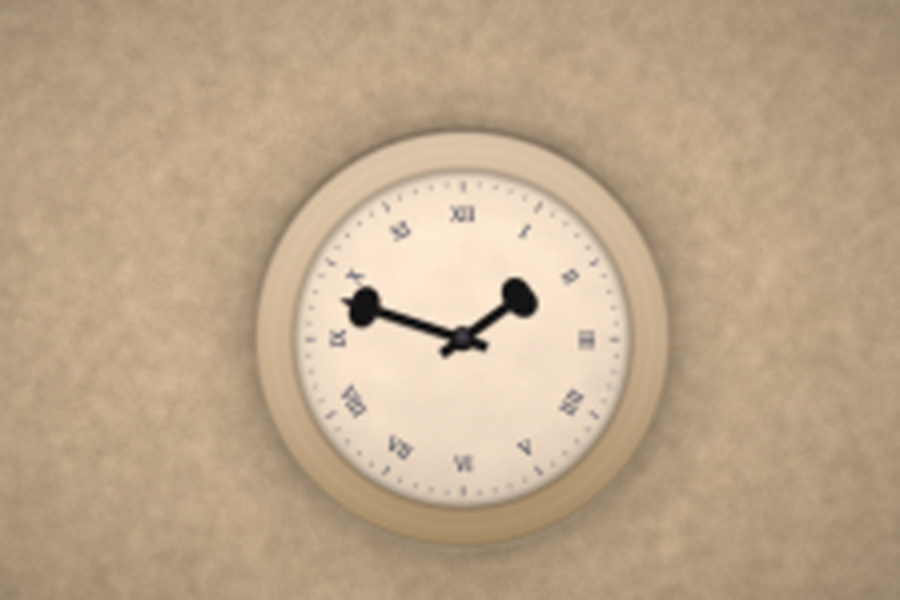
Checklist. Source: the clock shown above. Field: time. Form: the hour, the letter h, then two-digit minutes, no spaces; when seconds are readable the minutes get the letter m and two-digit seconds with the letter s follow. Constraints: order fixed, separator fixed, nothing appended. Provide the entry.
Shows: 1h48
